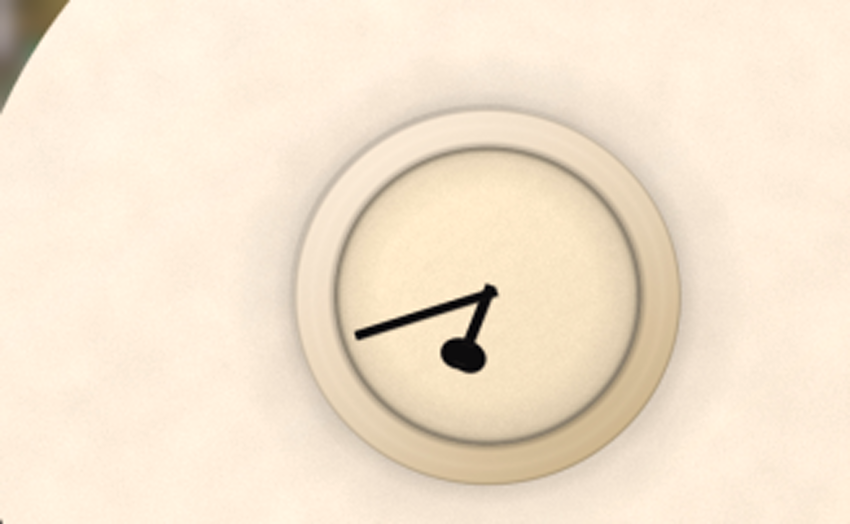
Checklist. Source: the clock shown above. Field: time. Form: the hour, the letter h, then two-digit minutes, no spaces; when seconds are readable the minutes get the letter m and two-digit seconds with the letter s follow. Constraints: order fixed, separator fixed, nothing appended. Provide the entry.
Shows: 6h42
